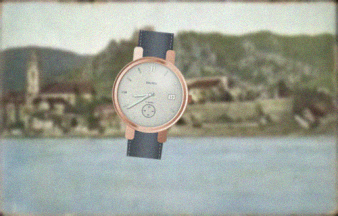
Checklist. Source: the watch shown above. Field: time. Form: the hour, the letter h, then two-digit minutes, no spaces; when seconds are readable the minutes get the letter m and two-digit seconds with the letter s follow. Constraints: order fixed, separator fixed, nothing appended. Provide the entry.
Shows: 8h39
